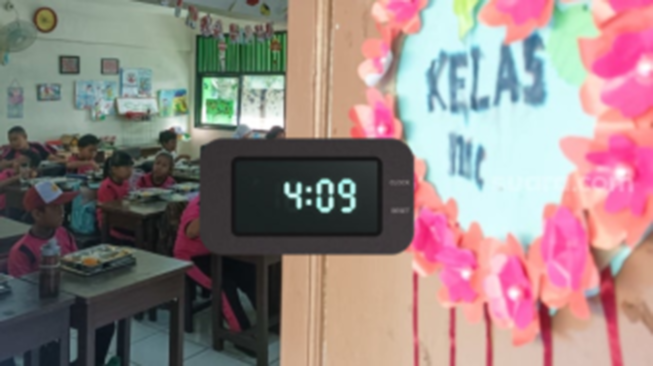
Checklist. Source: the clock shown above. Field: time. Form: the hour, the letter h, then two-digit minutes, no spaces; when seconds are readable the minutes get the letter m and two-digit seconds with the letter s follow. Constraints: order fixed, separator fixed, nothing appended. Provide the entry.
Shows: 4h09
